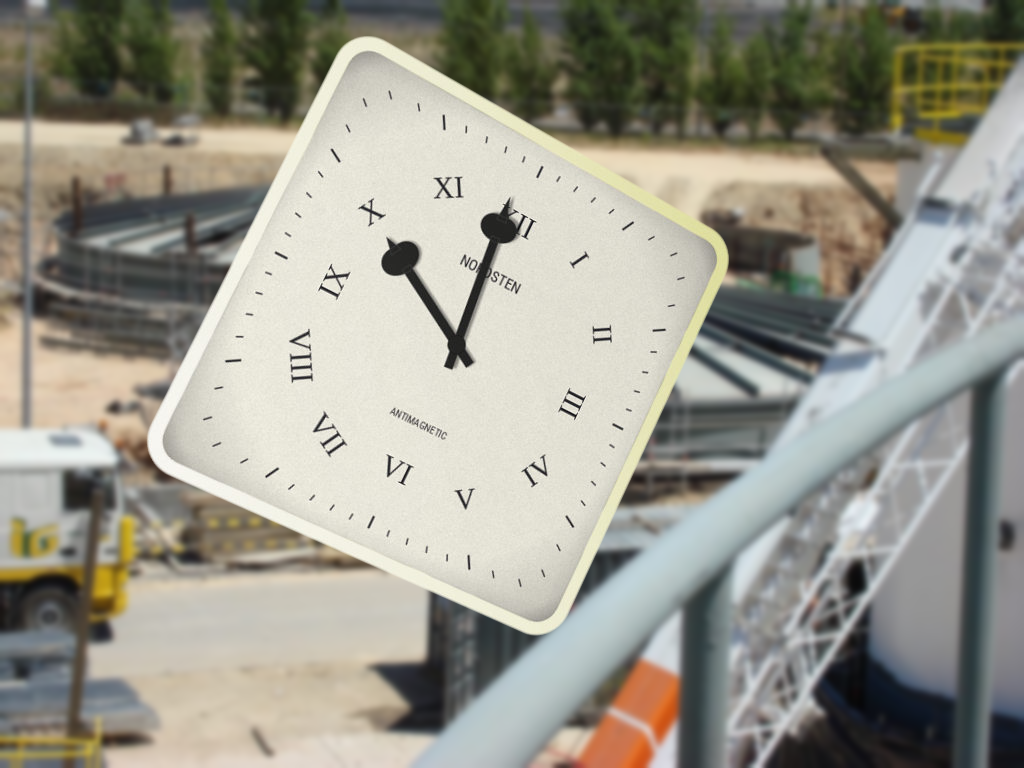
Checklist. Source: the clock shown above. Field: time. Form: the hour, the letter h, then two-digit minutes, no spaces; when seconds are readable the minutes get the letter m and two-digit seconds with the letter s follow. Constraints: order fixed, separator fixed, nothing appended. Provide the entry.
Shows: 9h59
